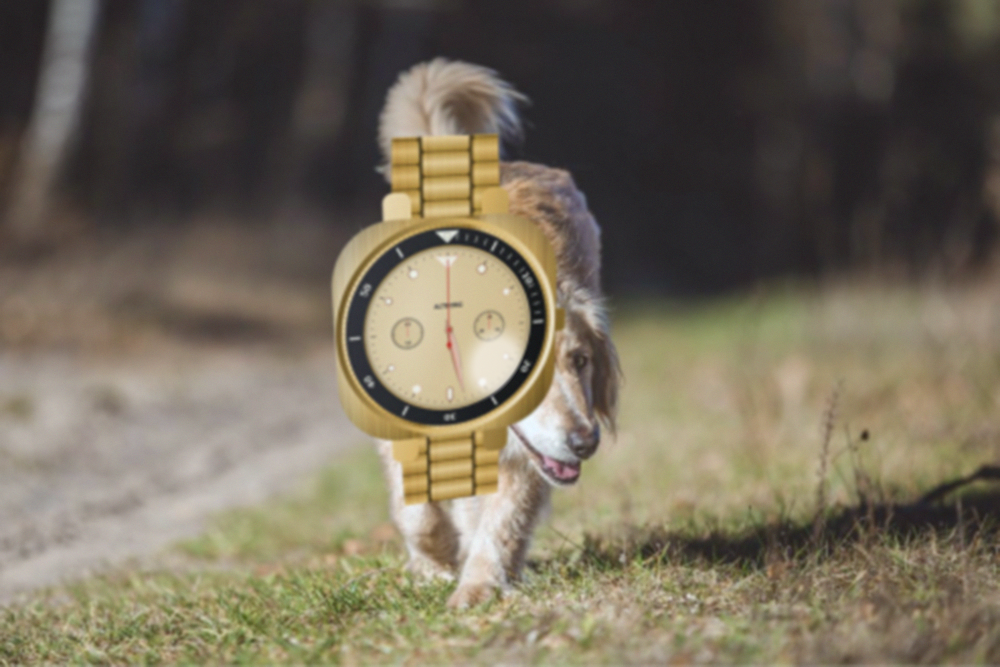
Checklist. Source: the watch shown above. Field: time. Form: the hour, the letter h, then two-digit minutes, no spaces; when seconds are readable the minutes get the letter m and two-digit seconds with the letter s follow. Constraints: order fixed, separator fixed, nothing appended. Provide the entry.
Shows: 5h28
